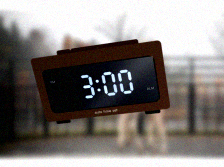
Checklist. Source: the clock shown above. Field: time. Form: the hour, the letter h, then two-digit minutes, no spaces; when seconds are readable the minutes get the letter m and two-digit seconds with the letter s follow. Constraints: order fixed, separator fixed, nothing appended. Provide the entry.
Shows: 3h00
